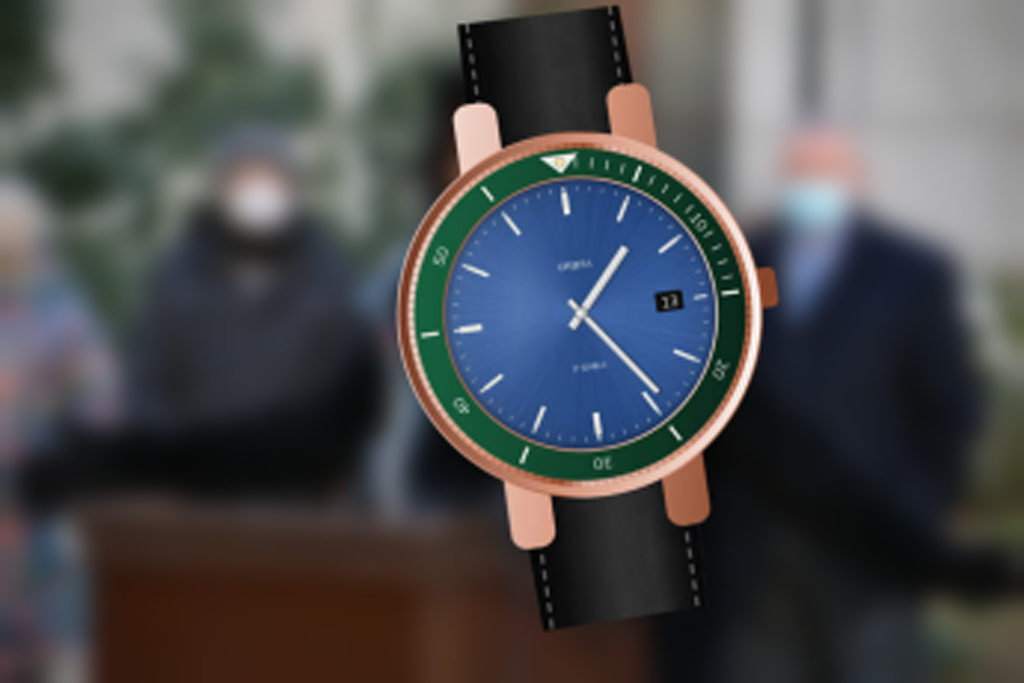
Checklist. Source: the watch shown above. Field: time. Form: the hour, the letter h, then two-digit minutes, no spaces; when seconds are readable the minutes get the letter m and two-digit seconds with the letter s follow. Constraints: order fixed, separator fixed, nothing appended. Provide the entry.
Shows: 1h24
